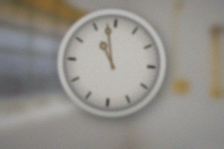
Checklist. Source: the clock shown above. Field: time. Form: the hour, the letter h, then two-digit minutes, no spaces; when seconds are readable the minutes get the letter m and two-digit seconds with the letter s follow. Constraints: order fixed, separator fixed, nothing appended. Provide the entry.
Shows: 10h58
